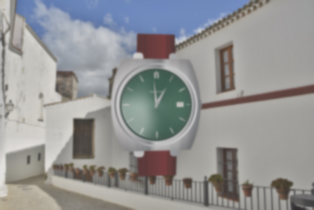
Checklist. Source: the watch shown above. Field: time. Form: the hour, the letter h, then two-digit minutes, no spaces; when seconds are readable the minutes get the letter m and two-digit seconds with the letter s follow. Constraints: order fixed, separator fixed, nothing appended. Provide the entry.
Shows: 12h59
